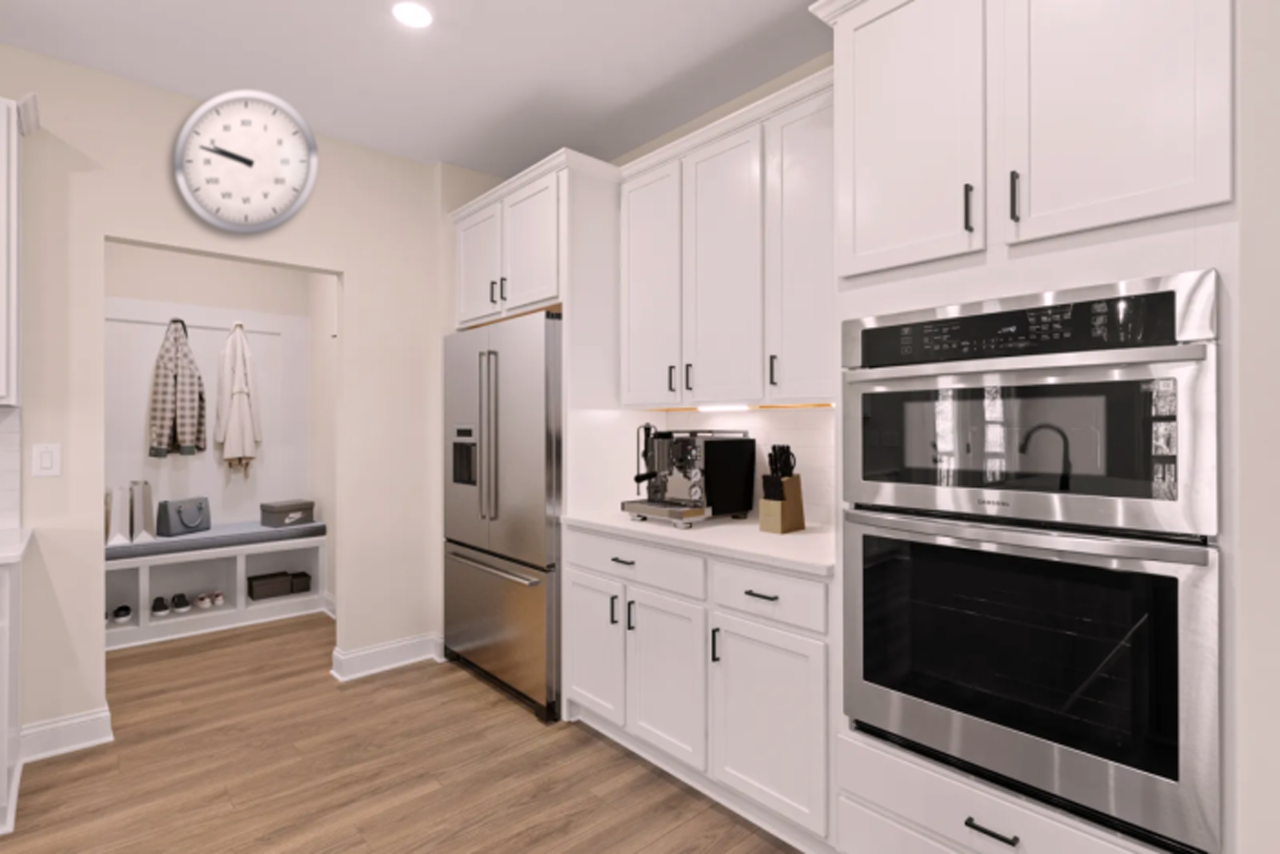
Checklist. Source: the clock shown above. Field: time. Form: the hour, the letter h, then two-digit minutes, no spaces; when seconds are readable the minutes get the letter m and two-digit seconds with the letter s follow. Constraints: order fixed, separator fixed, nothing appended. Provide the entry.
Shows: 9h48
